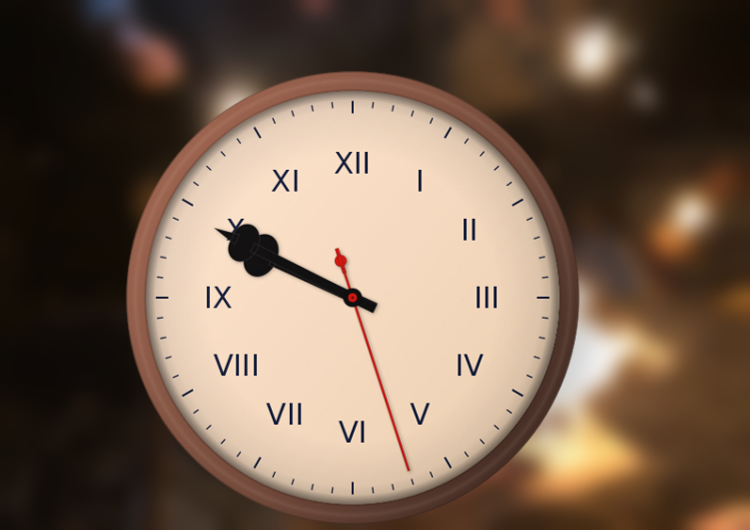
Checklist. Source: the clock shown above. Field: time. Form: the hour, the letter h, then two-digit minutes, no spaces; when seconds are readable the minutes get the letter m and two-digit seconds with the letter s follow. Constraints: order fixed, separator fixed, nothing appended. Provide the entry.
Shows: 9h49m27s
